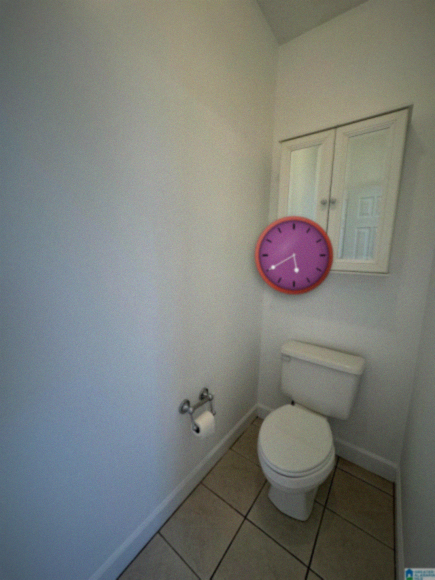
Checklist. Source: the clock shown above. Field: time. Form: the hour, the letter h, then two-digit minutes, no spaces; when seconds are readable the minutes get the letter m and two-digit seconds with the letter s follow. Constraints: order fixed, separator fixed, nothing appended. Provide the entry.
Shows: 5h40
